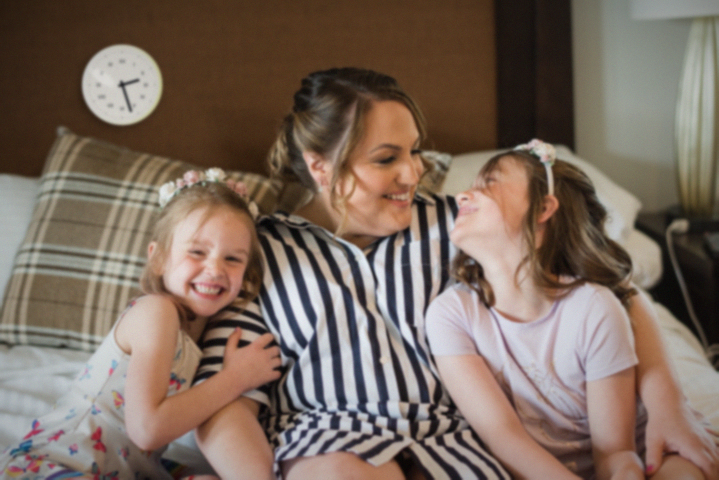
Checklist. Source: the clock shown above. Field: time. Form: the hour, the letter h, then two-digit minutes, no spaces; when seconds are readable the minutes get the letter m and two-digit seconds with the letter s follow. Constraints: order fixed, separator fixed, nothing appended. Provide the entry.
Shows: 2h27
